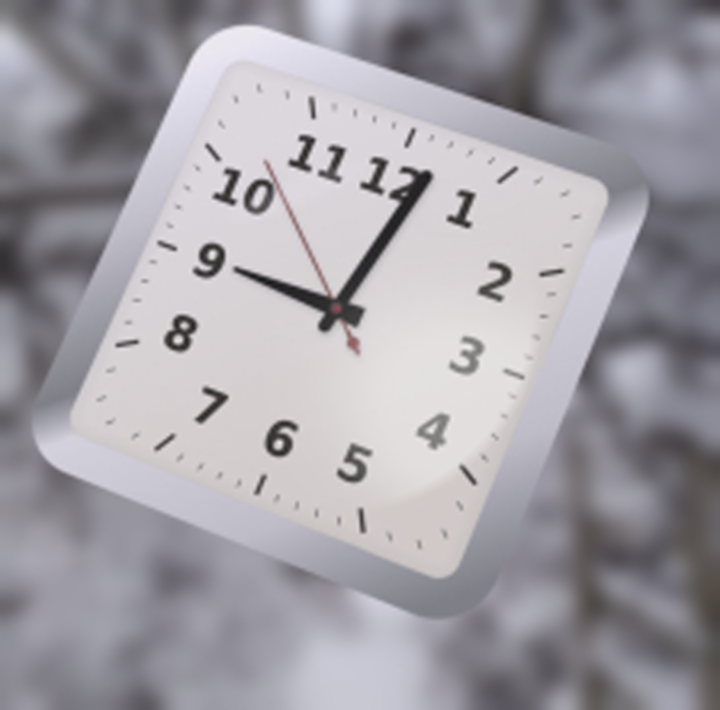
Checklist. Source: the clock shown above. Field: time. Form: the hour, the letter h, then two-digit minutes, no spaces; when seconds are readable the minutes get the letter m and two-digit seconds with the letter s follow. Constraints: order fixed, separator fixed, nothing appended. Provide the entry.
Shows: 9h01m52s
